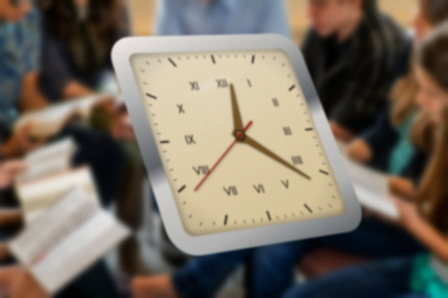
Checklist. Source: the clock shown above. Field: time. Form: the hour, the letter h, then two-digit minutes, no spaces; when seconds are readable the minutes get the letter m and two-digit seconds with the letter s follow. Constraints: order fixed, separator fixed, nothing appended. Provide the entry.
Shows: 12h21m39s
